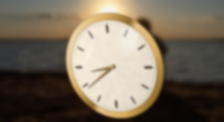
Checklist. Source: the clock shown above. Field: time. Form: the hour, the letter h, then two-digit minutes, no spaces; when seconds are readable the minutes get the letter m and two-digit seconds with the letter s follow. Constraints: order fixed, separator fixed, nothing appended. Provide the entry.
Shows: 8h39
